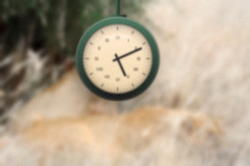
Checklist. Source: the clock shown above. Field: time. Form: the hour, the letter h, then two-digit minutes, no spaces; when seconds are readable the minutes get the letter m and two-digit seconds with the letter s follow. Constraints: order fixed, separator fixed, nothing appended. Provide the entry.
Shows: 5h11
